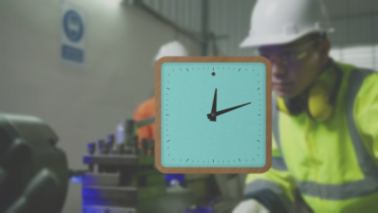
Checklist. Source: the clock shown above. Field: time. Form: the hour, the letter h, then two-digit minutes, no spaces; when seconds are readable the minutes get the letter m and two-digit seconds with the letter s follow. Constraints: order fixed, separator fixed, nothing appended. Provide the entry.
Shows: 12h12
